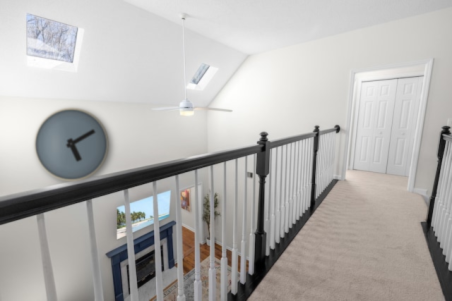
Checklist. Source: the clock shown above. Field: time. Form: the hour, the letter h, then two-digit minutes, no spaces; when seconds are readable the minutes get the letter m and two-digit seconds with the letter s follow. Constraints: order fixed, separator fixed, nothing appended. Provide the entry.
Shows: 5h10
